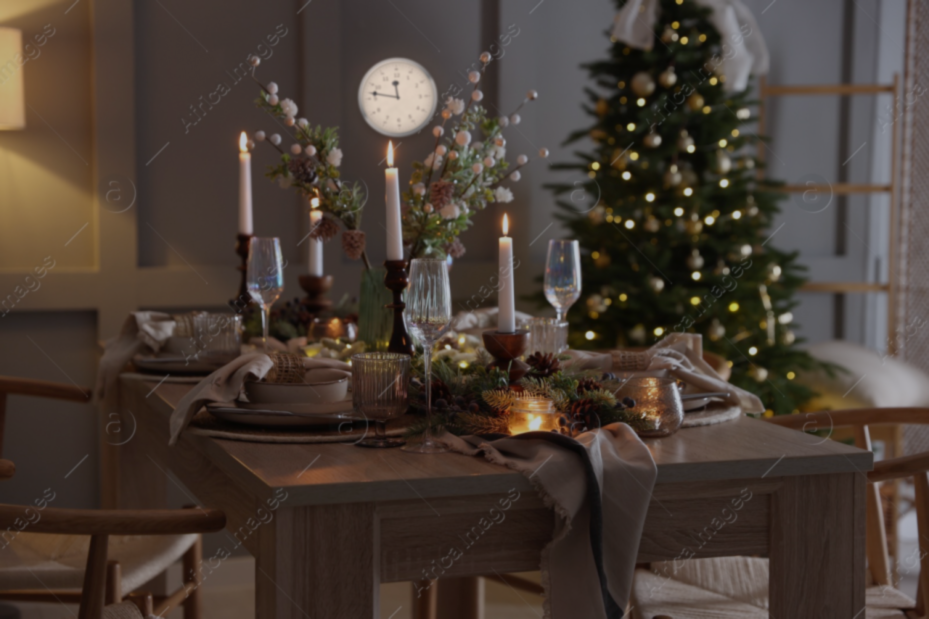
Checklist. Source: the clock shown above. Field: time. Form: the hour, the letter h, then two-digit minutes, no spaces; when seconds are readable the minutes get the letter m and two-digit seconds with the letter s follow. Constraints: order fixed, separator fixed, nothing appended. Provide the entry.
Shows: 11h47
